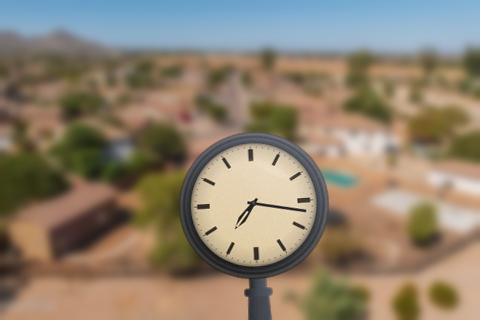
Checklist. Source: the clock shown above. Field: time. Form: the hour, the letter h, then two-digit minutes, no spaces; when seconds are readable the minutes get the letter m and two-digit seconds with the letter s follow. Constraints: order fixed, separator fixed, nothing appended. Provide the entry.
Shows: 7h17
